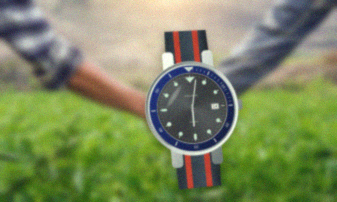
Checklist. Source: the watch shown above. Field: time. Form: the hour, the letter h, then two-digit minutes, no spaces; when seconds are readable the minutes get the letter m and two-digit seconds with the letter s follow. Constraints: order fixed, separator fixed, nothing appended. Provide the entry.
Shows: 6h02
